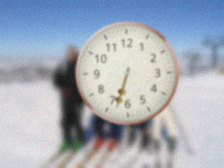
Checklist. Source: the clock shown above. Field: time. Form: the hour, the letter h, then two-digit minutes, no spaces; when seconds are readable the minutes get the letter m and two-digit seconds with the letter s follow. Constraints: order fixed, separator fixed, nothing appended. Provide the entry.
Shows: 6h33
